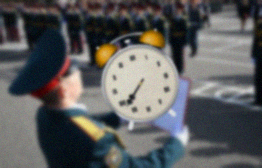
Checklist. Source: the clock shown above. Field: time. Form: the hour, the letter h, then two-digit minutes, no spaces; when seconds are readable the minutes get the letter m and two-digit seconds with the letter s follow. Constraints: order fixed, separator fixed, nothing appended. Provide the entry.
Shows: 7h38
